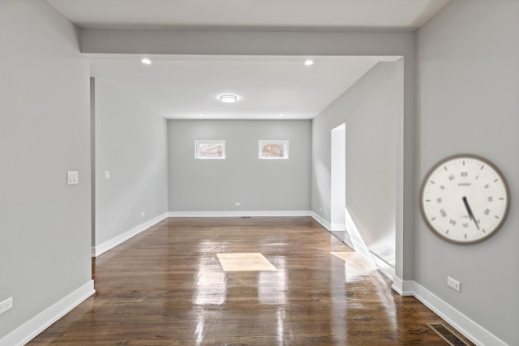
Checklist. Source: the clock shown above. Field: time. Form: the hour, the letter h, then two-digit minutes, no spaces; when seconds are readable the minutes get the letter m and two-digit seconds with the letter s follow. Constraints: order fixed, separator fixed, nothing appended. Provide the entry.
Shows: 5h26
